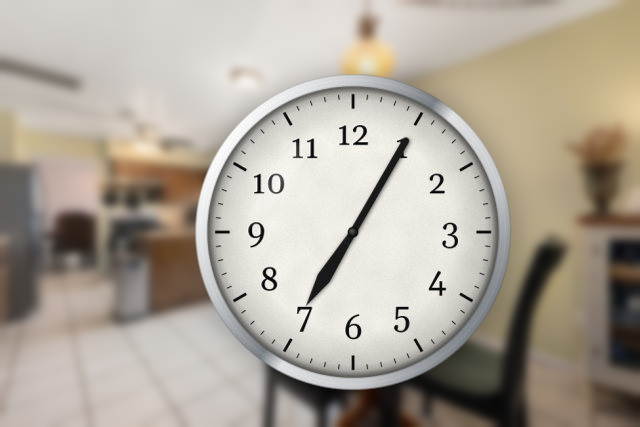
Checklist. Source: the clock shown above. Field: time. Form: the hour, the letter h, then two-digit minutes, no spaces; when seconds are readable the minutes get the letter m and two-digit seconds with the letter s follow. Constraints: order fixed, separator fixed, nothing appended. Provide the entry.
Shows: 7h05
